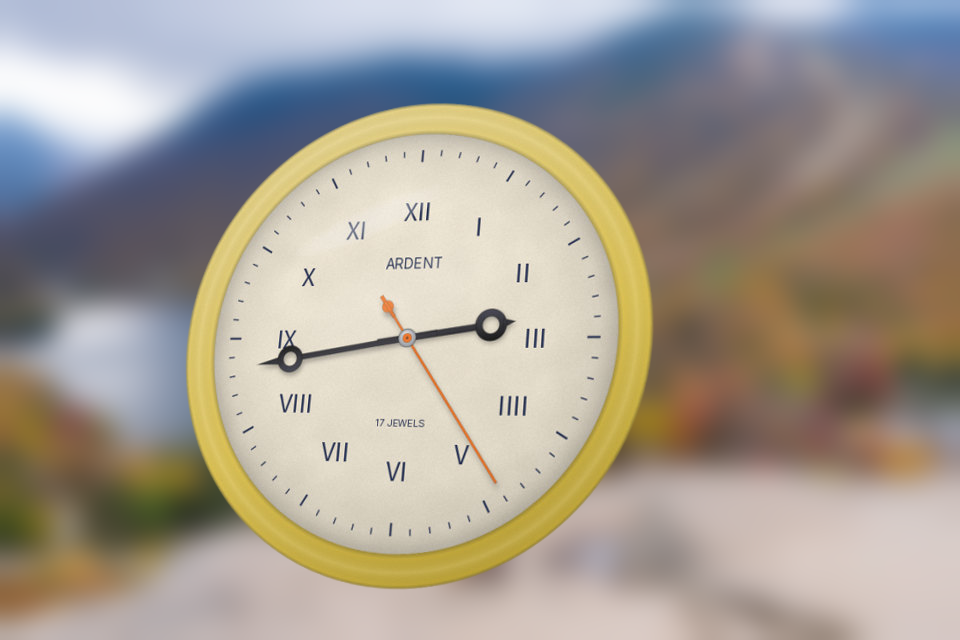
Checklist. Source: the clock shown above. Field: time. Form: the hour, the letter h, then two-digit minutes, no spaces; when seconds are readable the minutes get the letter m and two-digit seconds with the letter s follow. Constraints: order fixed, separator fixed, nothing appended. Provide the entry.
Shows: 2h43m24s
